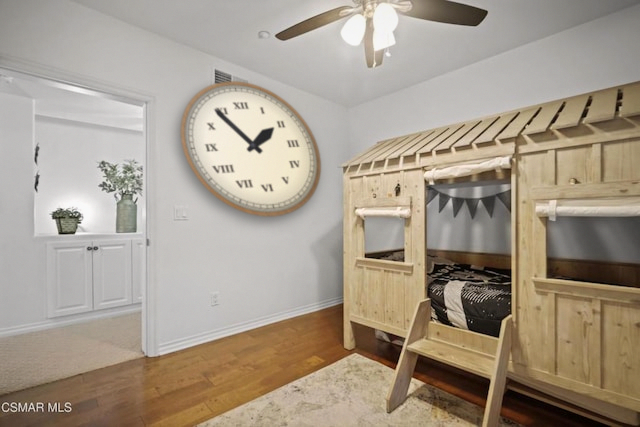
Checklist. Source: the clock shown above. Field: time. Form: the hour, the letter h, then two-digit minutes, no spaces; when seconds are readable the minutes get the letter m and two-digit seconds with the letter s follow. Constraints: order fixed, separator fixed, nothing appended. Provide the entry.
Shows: 1h54
